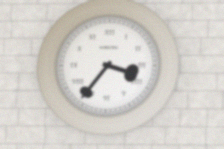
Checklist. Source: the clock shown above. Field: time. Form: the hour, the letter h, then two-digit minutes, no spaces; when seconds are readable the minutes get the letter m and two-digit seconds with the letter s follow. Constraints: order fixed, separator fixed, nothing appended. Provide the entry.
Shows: 3h36
